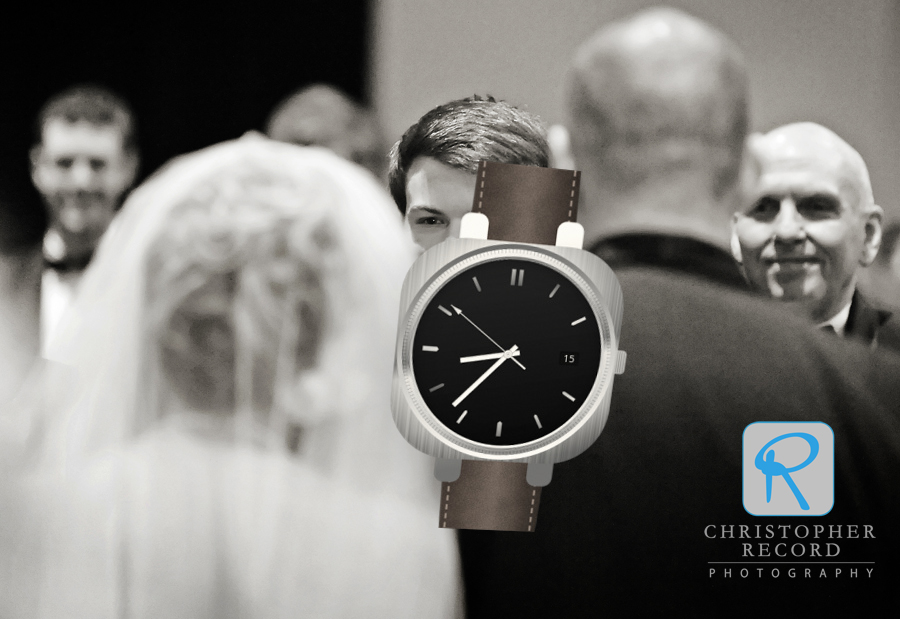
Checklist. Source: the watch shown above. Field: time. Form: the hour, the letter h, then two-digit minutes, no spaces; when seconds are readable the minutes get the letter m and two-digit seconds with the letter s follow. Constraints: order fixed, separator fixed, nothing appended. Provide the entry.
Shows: 8h36m51s
